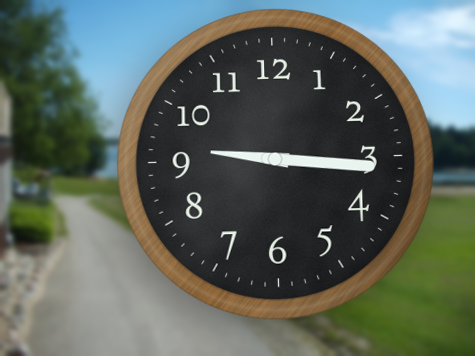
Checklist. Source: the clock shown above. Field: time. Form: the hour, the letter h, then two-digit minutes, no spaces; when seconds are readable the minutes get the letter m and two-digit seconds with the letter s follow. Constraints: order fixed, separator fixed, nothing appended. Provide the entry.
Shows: 9h16
